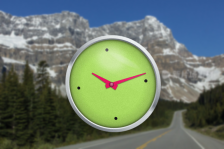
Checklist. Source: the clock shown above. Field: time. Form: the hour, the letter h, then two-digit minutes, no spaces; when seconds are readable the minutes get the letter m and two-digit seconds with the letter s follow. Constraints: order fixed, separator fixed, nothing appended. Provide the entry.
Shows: 10h13
